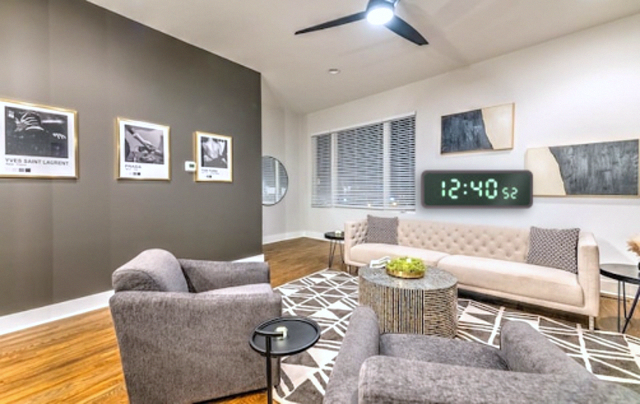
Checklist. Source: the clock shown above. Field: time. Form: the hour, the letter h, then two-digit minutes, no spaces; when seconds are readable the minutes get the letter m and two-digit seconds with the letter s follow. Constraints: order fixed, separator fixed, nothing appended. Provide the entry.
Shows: 12h40m52s
